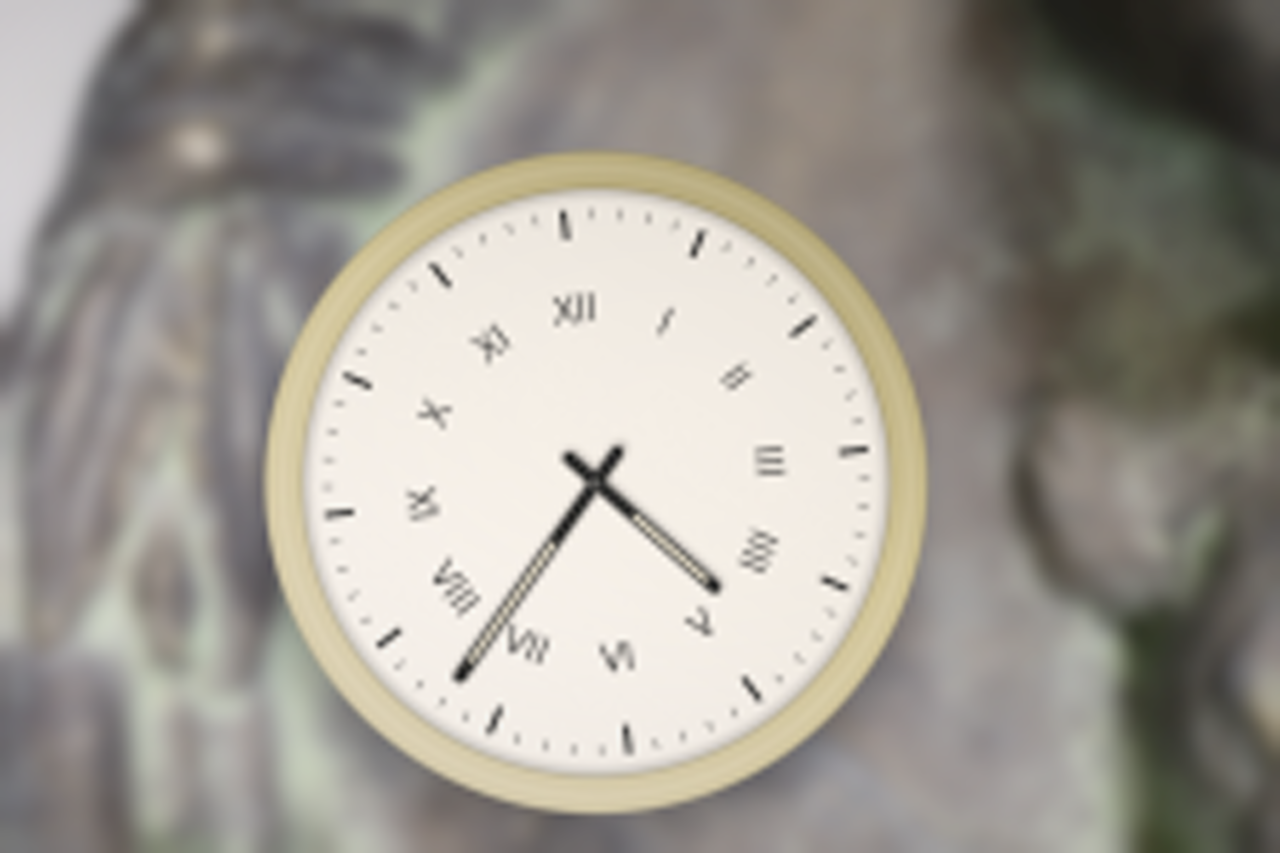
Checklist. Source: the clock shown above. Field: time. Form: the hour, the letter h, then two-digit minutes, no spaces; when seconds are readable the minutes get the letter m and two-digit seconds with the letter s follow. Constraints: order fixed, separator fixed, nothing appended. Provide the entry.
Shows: 4h37
